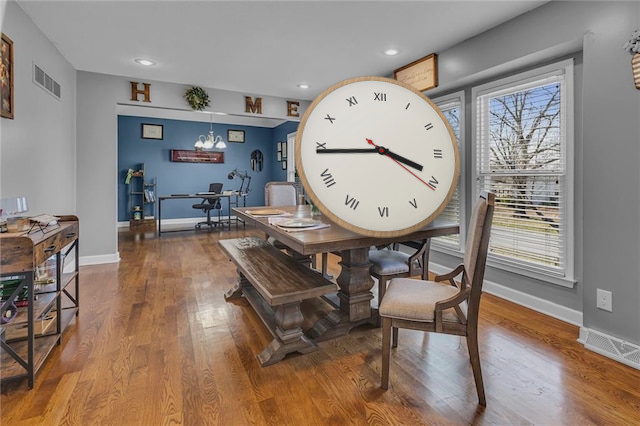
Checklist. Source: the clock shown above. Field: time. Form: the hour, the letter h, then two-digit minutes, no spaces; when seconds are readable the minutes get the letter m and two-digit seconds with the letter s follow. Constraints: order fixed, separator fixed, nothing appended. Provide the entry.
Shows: 3h44m21s
